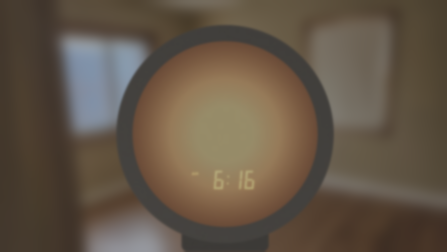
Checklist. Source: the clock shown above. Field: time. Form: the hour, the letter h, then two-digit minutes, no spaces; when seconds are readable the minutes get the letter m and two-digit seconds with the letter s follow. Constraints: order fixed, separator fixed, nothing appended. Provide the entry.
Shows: 6h16
